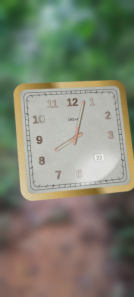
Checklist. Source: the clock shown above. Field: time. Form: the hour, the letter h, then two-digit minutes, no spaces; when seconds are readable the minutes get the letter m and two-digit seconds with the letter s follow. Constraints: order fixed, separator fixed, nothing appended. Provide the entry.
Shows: 8h03
